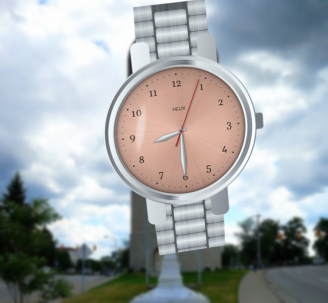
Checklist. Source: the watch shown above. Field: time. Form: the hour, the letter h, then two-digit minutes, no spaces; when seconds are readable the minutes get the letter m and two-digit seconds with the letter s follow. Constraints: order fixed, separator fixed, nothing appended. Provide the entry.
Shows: 8h30m04s
